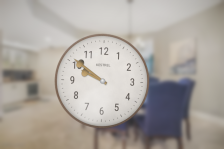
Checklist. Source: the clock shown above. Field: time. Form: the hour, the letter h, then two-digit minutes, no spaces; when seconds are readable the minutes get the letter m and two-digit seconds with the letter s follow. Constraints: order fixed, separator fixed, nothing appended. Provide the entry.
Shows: 9h51
